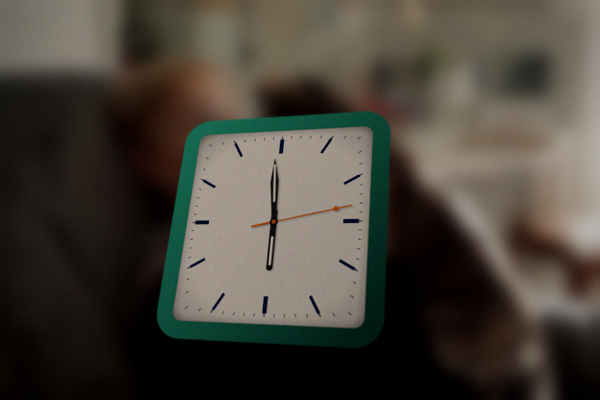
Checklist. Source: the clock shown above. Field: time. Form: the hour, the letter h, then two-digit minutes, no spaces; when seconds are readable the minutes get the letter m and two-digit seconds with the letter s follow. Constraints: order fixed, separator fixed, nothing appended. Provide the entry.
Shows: 5h59m13s
